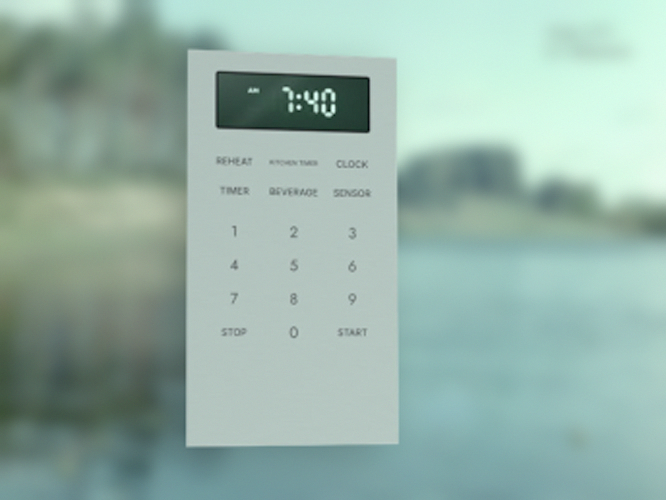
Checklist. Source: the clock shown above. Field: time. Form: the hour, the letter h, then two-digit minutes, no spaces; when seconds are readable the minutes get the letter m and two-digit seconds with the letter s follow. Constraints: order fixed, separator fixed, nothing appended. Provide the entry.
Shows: 7h40
